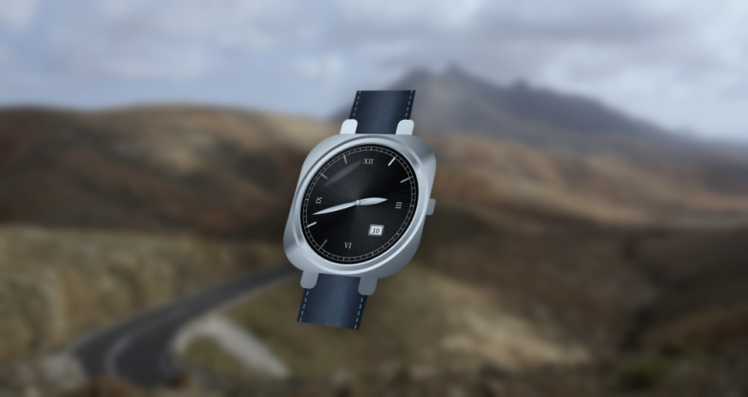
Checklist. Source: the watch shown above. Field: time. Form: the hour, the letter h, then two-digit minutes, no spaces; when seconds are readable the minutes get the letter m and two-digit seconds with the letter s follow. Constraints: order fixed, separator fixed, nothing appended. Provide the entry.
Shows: 2h42
